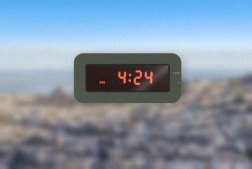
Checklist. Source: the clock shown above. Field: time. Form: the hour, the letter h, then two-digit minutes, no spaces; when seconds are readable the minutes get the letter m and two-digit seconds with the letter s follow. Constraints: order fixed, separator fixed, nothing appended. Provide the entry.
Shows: 4h24
